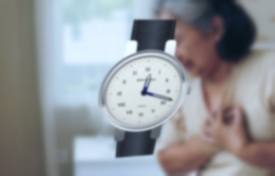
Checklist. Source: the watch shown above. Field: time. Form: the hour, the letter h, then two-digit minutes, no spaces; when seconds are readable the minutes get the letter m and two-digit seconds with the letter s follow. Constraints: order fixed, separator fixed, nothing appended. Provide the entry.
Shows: 12h18
